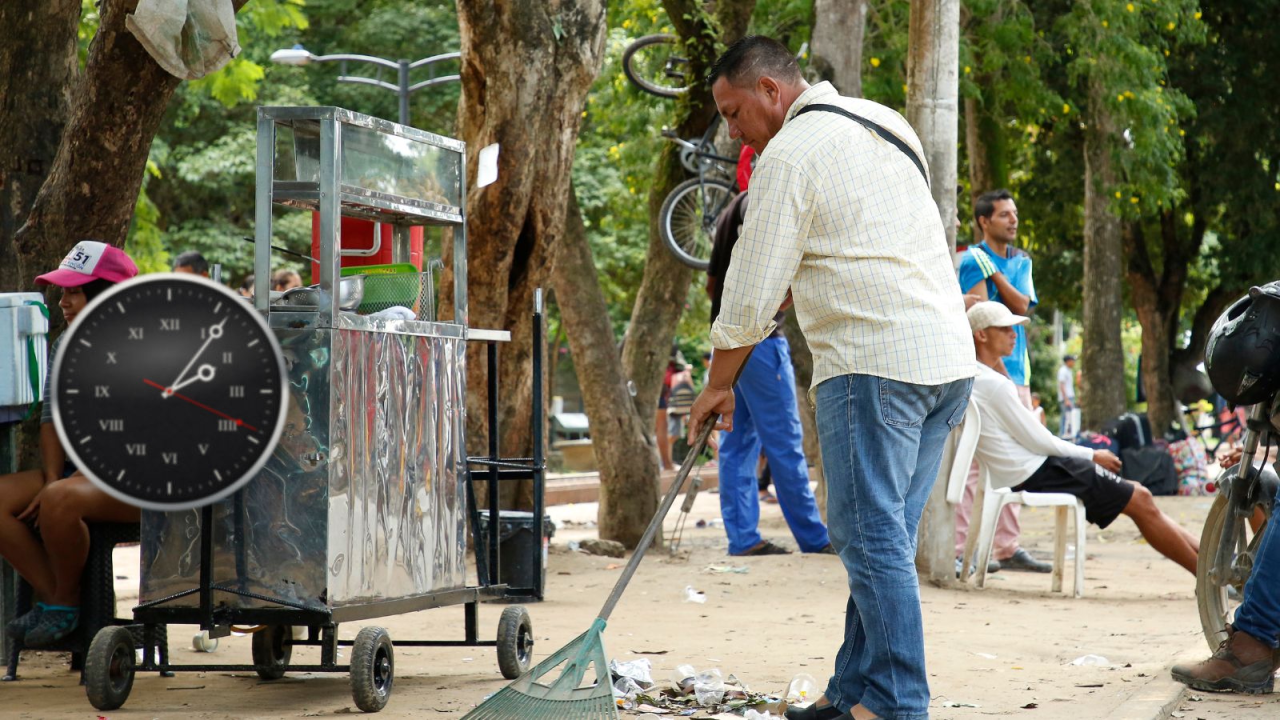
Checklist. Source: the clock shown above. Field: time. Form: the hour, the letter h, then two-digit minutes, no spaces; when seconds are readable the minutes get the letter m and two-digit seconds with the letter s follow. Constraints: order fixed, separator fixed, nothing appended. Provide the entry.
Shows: 2h06m19s
